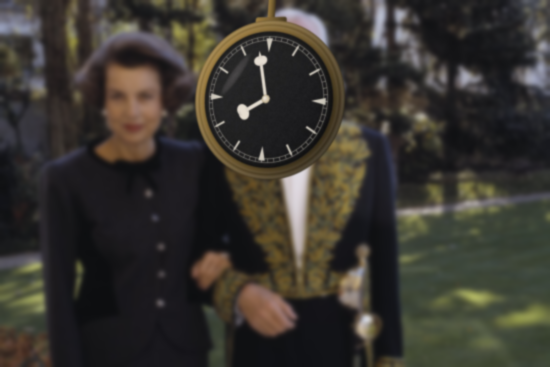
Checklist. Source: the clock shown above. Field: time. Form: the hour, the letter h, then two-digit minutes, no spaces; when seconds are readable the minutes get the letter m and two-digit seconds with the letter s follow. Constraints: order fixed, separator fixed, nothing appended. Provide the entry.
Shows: 7h58
